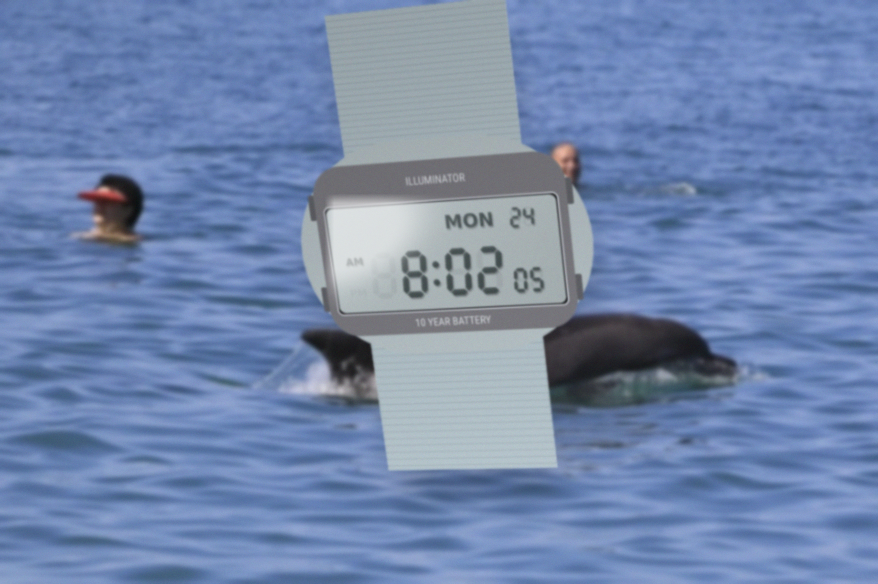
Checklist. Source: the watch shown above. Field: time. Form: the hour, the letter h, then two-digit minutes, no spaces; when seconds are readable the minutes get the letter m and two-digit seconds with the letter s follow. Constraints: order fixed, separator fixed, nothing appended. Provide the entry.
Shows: 8h02m05s
